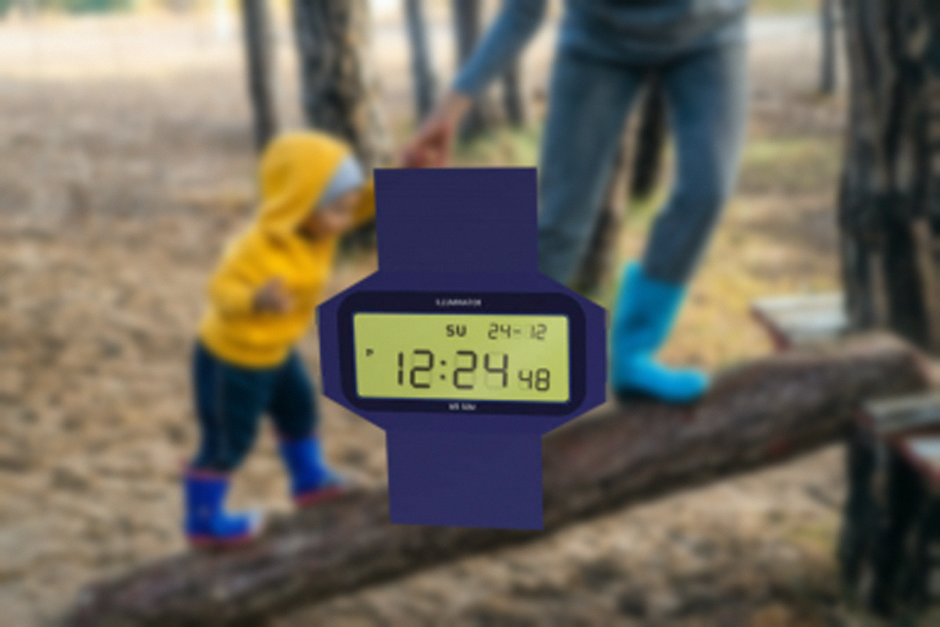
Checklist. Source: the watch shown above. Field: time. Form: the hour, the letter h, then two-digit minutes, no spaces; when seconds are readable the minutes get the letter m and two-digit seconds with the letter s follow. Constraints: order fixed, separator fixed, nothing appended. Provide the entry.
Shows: 12h24m48s
